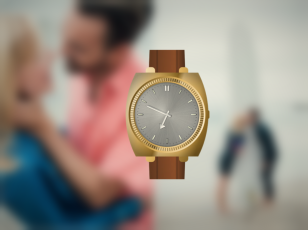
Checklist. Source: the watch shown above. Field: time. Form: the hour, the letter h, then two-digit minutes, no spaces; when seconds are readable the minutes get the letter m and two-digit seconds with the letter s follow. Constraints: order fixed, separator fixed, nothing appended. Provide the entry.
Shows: 6h49
